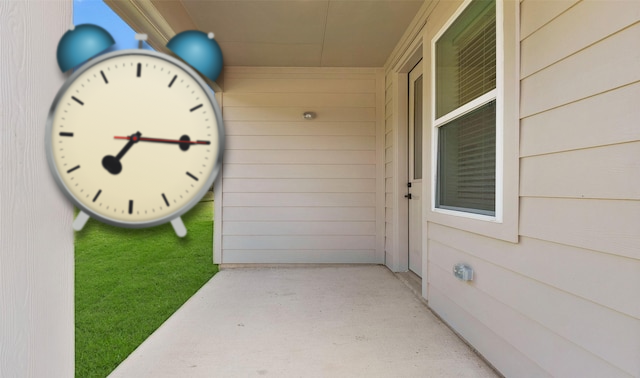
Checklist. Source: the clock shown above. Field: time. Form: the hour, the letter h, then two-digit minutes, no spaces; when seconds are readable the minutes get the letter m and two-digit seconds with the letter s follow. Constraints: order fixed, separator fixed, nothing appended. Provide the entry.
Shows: 7h15m15s
